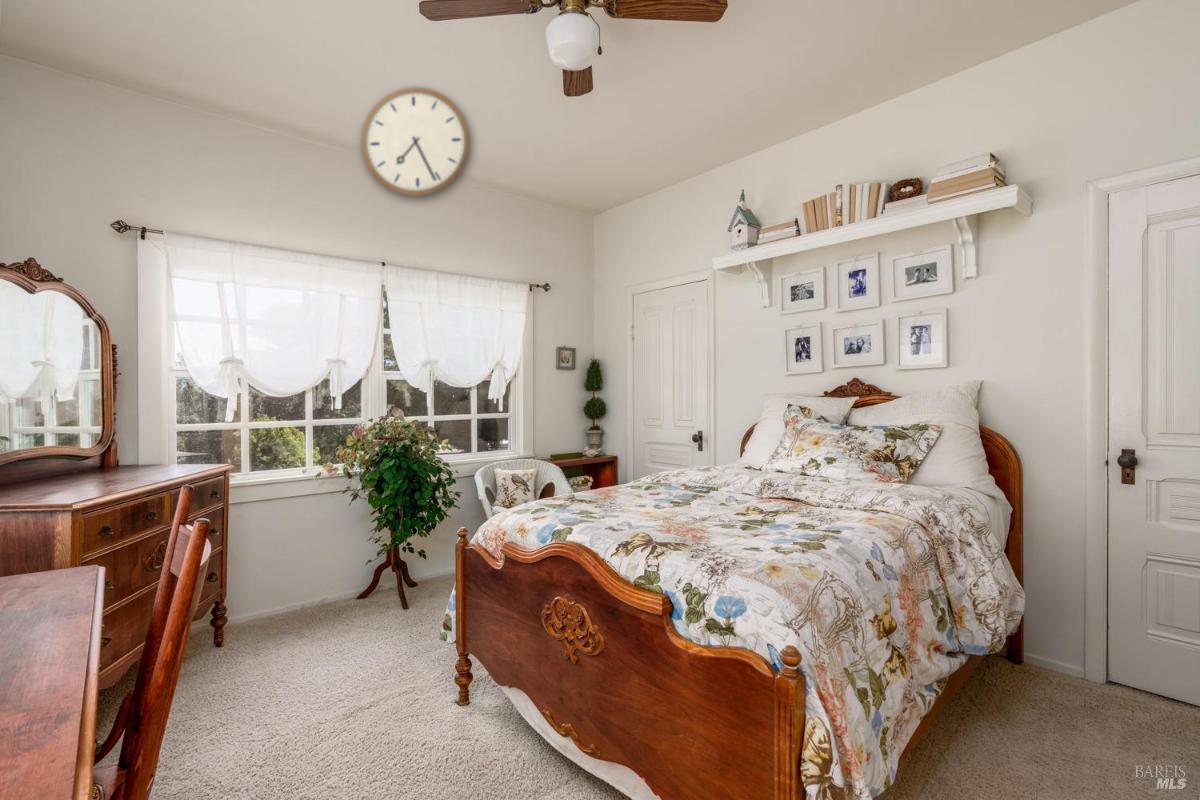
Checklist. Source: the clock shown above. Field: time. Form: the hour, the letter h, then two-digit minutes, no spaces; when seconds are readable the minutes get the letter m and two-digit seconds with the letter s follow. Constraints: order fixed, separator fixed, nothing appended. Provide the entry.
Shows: 7h26
